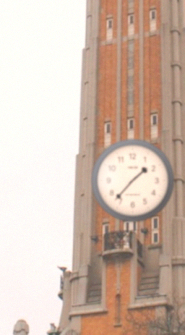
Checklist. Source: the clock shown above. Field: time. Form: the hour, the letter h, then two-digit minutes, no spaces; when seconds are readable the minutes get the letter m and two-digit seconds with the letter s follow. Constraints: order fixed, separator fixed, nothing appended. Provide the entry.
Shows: 1h37
